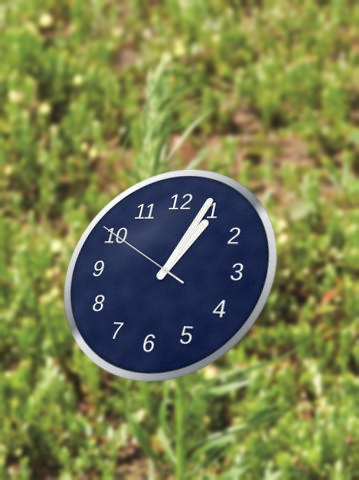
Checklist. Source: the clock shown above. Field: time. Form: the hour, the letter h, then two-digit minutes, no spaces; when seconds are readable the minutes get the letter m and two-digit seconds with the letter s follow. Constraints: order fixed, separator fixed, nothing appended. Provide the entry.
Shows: 1h03m50s
